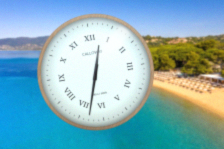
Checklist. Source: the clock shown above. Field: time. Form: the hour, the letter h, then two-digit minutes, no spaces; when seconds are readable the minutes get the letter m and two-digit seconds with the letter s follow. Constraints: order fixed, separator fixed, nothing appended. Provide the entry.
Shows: 12h33
